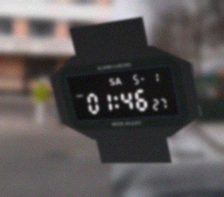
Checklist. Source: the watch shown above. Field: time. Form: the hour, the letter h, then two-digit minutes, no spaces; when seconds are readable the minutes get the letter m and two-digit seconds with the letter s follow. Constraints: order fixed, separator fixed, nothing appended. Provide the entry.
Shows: 1h46
